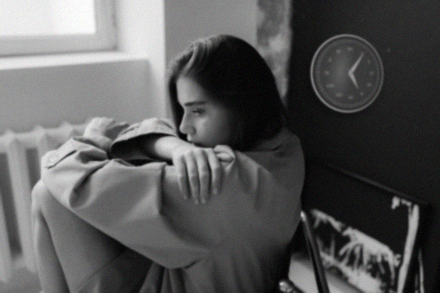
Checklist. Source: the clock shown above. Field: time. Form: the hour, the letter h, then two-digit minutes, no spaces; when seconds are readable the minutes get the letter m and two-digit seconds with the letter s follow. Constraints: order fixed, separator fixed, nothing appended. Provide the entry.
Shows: 5h06
